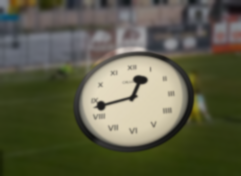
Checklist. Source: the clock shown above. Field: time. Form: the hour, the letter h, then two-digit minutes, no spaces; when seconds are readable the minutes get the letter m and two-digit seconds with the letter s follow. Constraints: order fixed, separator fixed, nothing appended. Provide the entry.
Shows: 12h43
